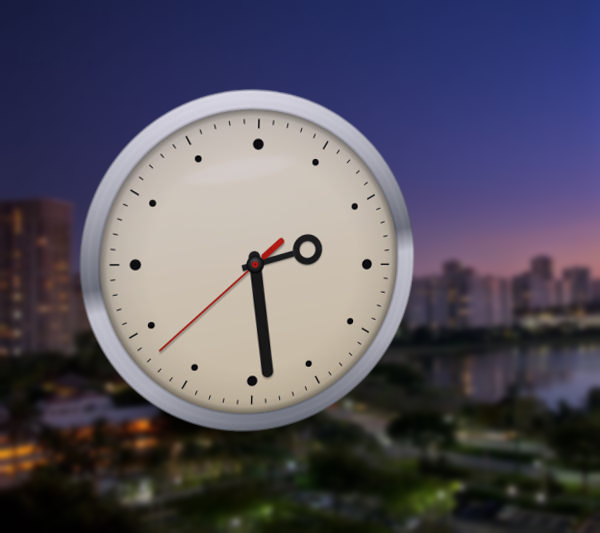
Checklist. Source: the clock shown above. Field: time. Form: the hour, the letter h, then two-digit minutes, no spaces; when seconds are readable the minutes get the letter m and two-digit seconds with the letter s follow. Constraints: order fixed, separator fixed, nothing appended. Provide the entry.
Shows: 2h28m38s
